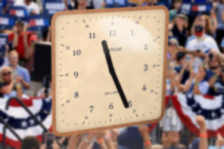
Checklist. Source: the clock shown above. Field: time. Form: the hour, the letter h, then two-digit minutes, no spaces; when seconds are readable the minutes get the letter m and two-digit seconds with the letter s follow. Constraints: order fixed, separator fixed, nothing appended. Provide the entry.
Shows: 11h26
